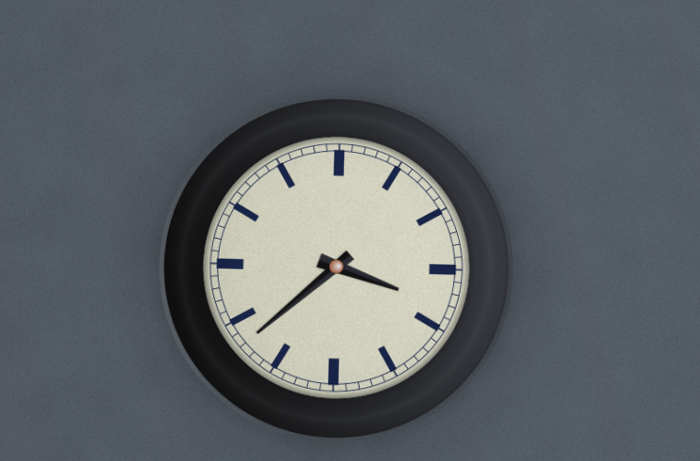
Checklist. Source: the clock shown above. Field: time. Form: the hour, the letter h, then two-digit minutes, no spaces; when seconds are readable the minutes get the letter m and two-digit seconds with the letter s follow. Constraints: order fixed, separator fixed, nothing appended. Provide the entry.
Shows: 3h38
